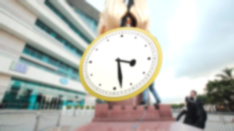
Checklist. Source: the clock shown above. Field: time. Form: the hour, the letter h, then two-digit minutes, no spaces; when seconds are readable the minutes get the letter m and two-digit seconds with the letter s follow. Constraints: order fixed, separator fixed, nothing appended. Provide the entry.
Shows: 3h28
